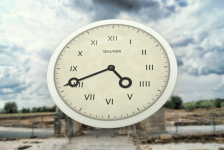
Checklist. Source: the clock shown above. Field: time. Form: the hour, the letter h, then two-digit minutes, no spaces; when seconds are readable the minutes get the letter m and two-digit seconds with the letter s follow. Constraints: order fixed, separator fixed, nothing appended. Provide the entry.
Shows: 4h41
